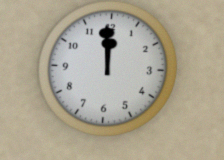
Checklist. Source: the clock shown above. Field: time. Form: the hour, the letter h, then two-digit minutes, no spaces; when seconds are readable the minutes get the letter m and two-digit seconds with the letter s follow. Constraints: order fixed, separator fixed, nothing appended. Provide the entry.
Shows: 11h59
